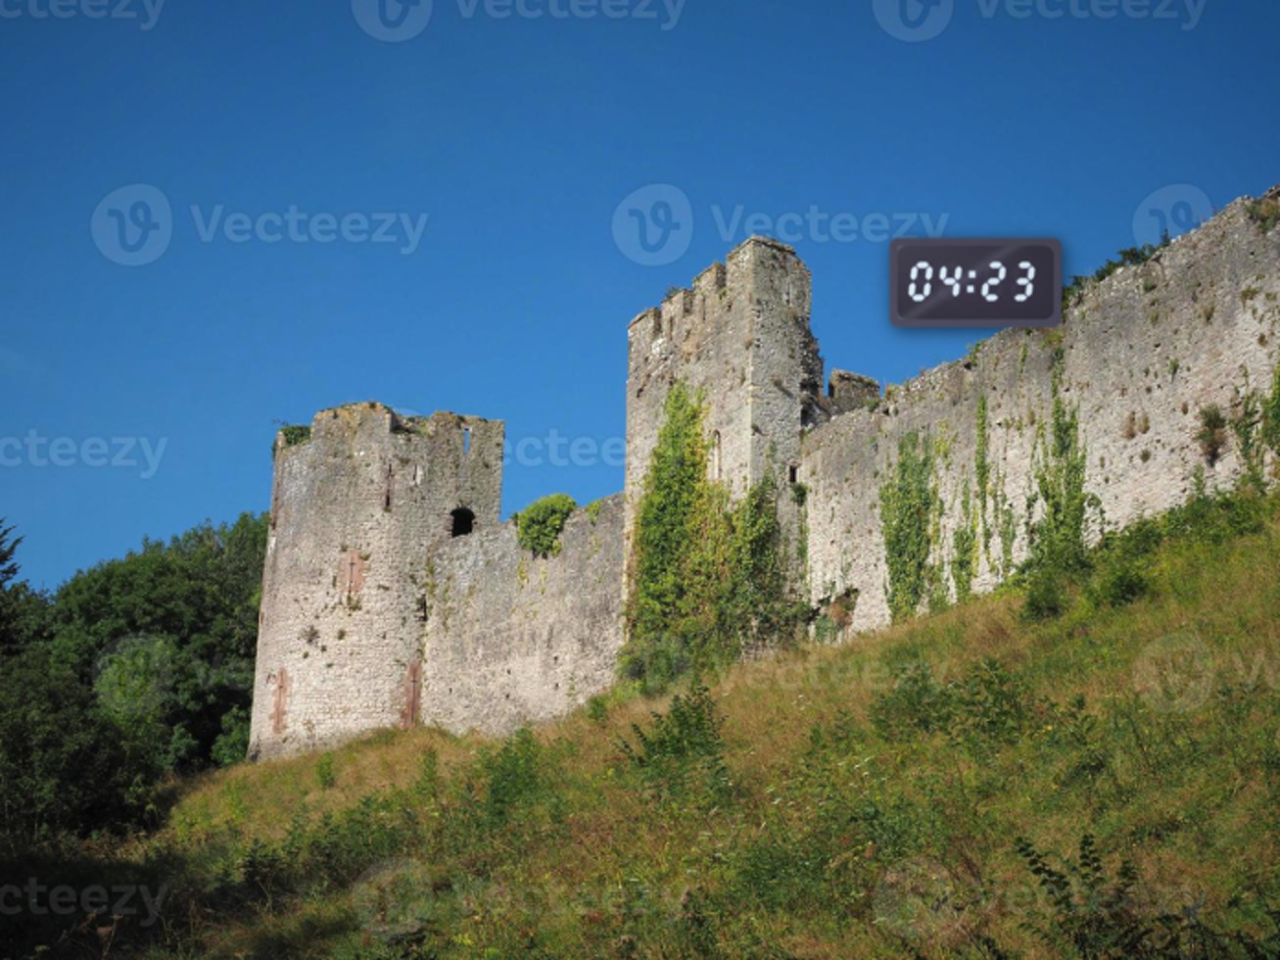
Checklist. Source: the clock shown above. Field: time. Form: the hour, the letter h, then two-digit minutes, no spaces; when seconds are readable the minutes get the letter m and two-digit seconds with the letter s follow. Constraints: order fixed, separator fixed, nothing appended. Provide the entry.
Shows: 4h23
